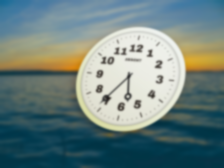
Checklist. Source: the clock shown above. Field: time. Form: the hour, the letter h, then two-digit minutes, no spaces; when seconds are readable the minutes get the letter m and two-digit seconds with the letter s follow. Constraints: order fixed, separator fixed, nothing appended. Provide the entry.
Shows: 5h36
